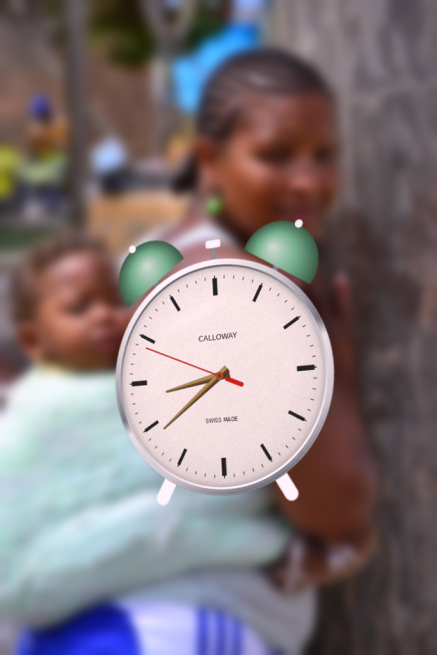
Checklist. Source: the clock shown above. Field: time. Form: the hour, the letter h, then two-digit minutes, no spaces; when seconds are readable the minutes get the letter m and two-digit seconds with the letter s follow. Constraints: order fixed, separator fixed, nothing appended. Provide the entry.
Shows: 8h38m49s
